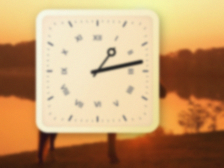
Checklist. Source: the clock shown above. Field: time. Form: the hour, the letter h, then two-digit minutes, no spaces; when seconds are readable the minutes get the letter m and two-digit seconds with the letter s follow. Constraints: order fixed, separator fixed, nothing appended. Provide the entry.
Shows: 1h13
